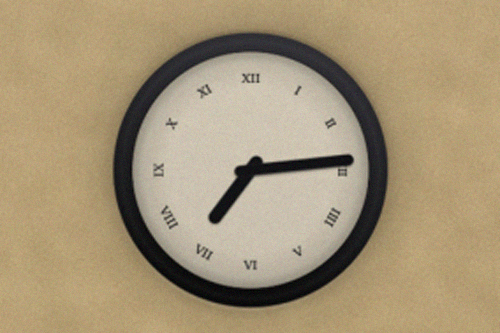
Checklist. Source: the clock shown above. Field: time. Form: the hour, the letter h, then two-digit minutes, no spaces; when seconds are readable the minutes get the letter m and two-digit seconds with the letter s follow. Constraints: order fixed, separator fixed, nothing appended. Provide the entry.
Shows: 7h14
